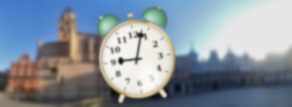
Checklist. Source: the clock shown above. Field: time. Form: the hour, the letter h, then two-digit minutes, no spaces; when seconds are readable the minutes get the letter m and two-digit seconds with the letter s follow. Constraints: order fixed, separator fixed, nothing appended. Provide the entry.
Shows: 9h03
